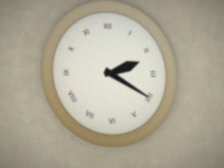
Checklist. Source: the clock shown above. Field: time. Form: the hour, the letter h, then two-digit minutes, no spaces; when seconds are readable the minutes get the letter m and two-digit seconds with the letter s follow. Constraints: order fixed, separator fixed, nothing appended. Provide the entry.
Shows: 2h20
